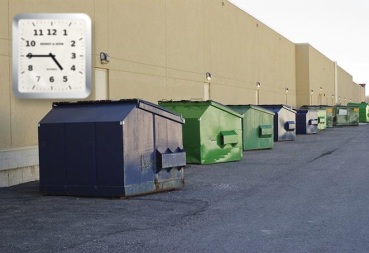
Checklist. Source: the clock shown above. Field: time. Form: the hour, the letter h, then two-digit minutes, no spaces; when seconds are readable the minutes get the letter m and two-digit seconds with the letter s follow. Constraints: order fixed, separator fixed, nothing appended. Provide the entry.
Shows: 4h45
